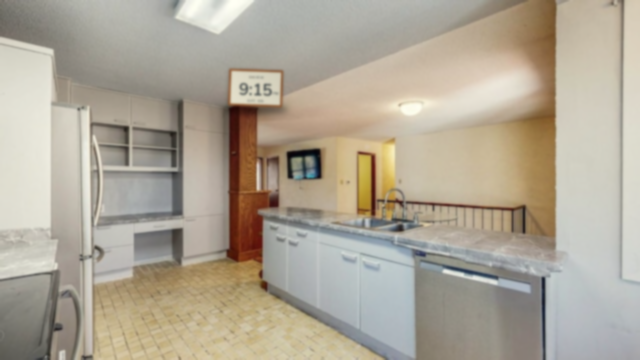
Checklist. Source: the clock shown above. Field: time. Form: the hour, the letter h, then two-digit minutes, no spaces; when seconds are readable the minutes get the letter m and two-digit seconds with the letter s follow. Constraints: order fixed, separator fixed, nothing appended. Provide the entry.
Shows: 9h15
